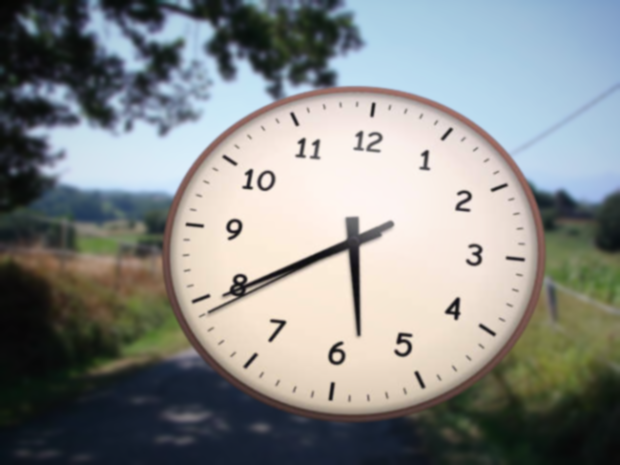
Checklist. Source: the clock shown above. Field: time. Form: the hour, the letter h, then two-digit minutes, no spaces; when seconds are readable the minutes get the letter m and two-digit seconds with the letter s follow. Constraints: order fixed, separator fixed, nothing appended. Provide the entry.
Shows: 5h39m39s
